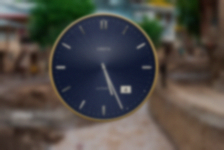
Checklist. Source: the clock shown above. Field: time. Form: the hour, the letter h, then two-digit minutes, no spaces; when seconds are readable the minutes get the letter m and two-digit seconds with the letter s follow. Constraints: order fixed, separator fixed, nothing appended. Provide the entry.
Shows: 5h26
